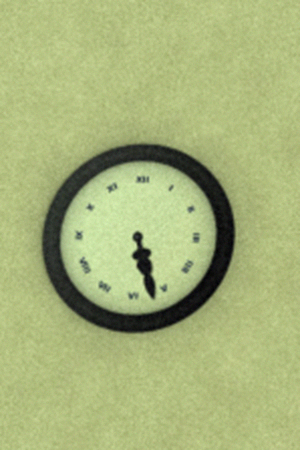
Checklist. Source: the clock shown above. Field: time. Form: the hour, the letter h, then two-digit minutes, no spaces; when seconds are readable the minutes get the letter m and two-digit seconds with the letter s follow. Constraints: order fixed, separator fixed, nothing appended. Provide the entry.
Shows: 5h27
